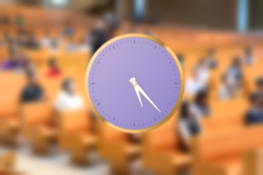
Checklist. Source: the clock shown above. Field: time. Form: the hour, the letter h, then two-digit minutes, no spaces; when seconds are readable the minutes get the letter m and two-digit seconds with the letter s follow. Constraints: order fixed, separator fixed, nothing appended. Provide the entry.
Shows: 5h23
